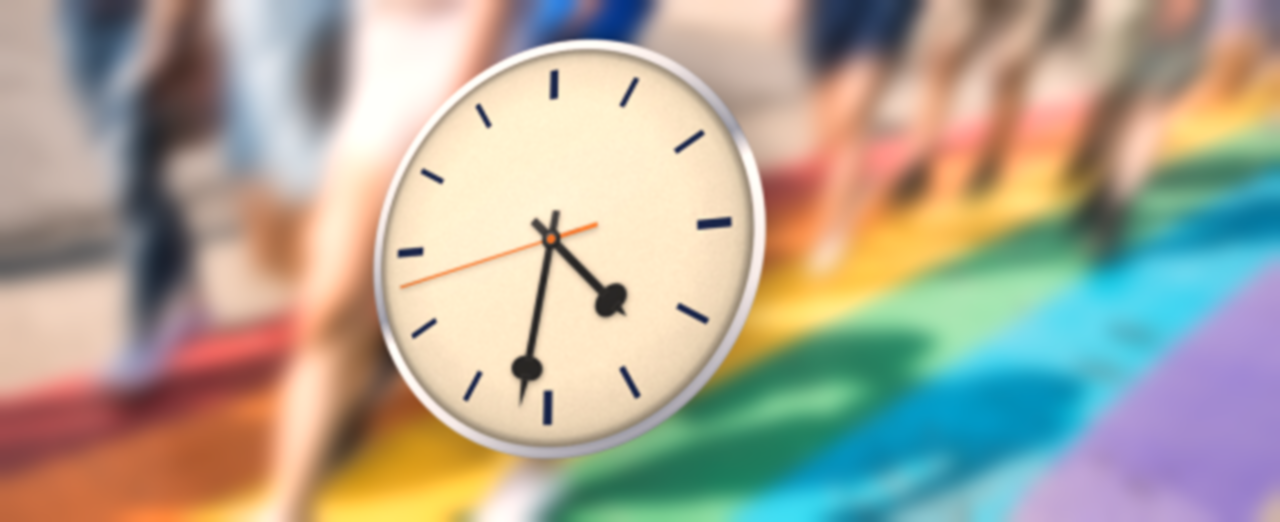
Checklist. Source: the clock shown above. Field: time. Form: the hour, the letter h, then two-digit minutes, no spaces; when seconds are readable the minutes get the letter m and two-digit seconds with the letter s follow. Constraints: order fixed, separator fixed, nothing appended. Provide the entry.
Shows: 4h31m43s
